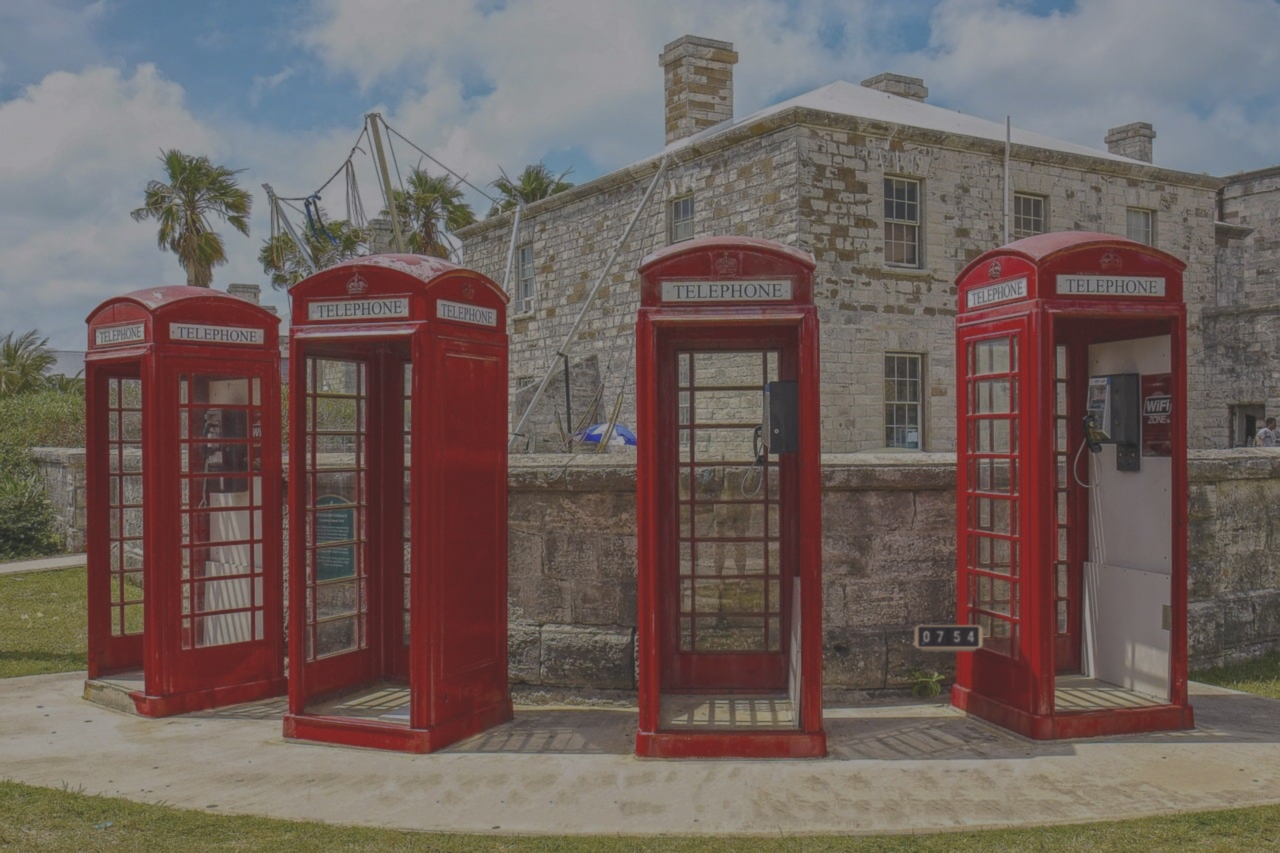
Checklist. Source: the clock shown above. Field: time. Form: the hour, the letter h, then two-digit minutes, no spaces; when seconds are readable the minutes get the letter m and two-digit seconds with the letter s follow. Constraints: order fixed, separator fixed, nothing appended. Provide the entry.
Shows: 7h54
